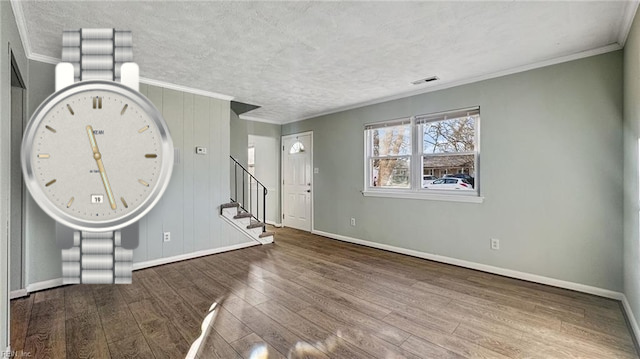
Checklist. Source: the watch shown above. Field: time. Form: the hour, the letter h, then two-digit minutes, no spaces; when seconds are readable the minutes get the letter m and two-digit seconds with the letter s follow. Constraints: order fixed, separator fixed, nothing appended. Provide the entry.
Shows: 11h27
